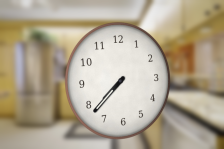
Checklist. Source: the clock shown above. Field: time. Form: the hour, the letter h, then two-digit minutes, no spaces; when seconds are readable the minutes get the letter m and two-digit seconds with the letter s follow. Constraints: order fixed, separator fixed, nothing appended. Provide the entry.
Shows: 7h38
